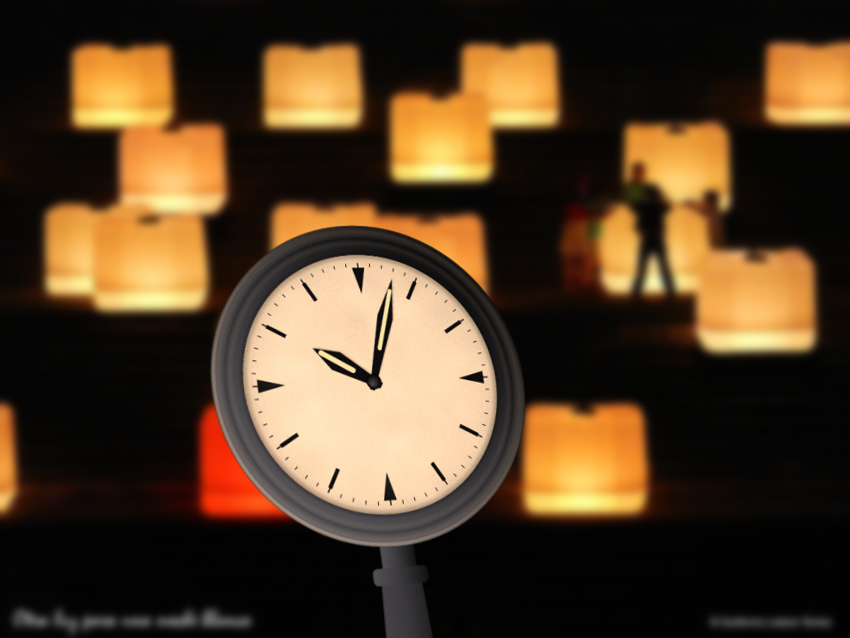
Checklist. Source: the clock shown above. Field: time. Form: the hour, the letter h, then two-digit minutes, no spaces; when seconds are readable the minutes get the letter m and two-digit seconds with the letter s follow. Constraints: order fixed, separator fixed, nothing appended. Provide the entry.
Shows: 10h03
